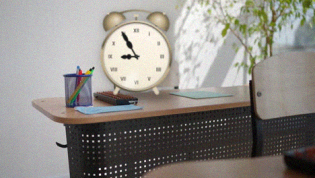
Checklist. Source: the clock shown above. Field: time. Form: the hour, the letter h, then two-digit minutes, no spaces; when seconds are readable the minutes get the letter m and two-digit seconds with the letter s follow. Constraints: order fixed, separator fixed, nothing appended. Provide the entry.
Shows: 8h55
